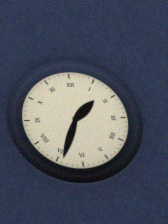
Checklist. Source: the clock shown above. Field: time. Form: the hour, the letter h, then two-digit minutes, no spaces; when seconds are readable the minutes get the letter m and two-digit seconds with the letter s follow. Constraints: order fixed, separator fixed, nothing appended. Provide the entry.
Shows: 1h34
